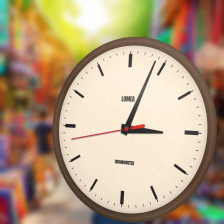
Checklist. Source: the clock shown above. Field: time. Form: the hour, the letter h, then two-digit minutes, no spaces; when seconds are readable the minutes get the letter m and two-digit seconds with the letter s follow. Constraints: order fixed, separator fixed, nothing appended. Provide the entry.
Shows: 3h03m43s
